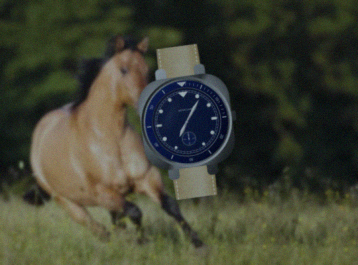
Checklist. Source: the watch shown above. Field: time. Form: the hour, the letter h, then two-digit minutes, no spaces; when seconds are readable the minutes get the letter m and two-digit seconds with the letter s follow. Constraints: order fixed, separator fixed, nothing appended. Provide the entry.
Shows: 7h06
